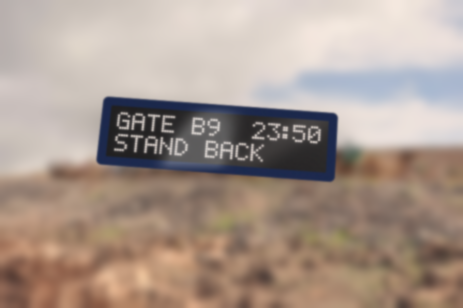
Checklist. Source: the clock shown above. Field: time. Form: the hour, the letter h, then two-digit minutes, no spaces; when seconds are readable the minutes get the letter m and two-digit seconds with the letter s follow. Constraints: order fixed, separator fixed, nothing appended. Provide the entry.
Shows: 23h50
